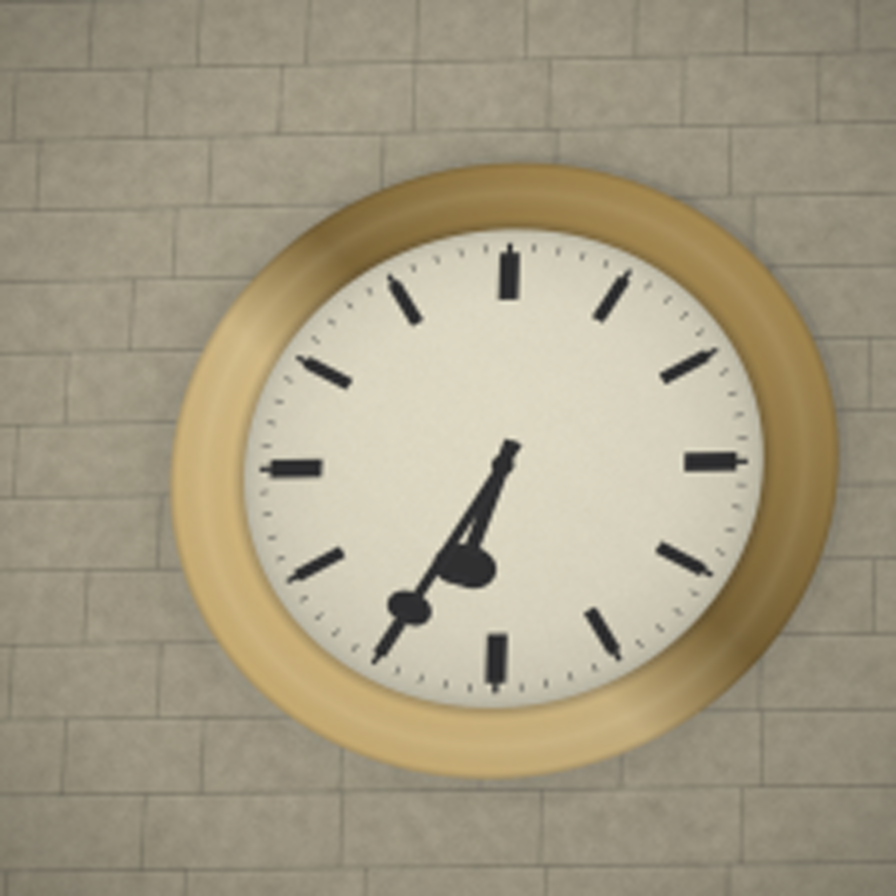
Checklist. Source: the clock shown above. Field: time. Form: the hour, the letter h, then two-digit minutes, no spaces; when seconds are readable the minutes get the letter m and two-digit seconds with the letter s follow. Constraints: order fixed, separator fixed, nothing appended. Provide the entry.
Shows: 6h35
